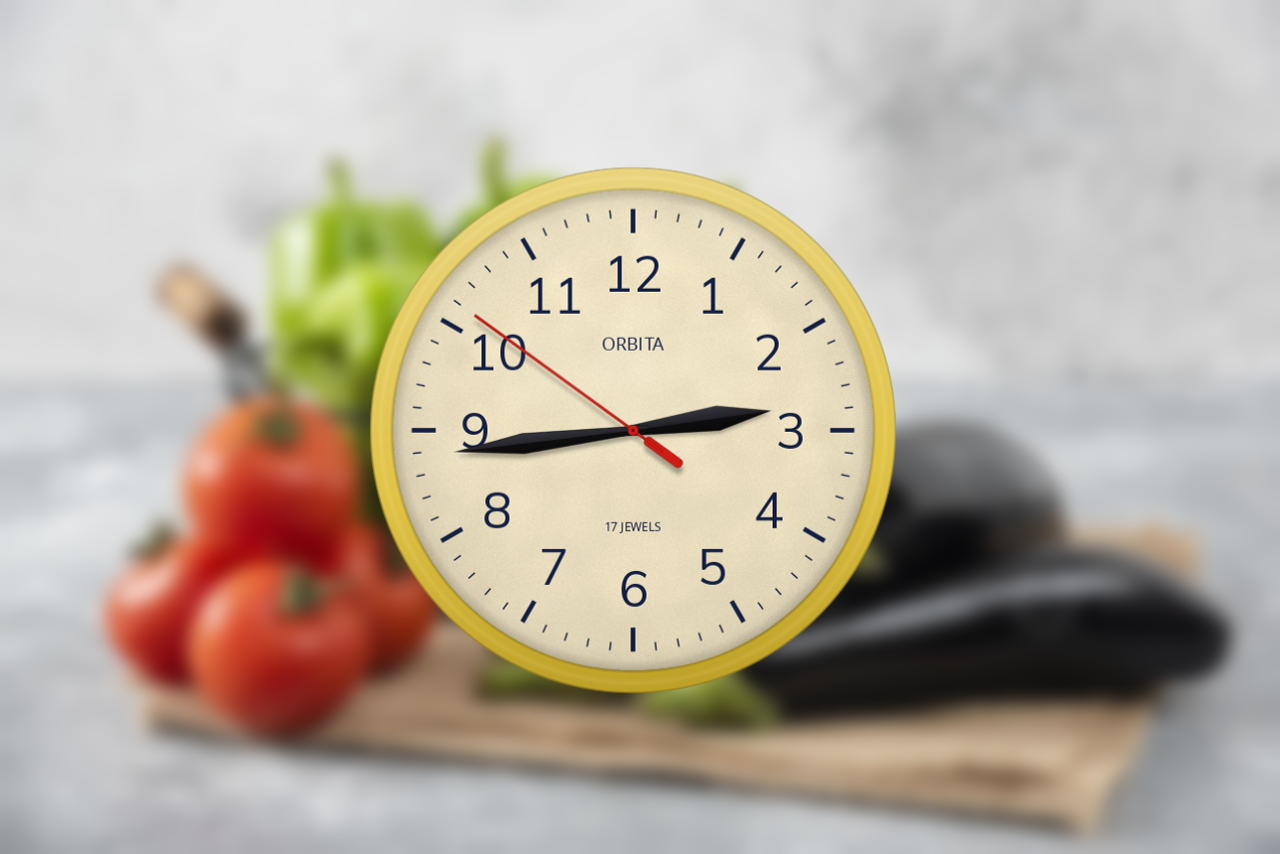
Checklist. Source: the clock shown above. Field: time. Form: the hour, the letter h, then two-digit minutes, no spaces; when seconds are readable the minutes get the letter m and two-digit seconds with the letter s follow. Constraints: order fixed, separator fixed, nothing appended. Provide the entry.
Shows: 2h43m51s
